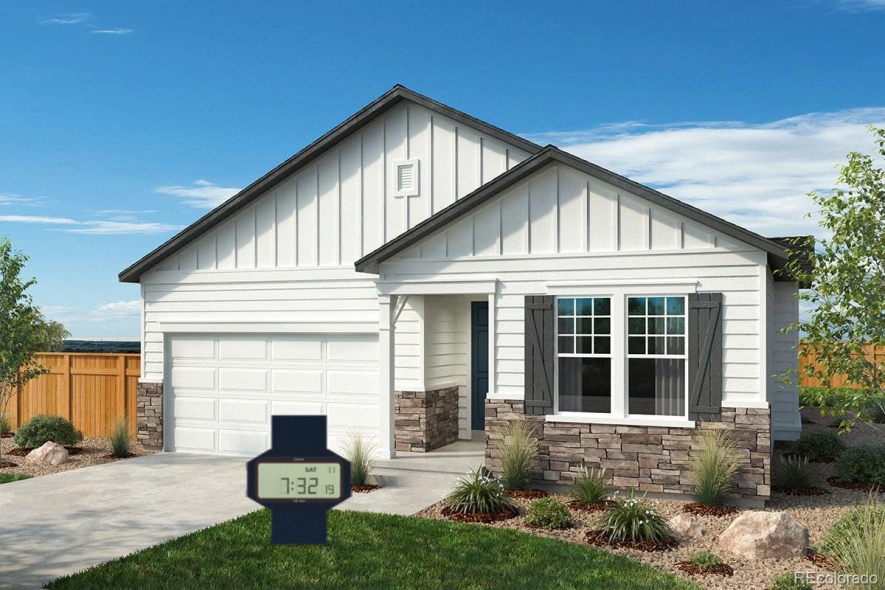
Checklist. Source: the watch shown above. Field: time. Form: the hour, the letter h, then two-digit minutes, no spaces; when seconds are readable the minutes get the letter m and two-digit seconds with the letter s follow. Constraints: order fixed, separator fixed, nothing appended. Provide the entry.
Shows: 7h32m19s
